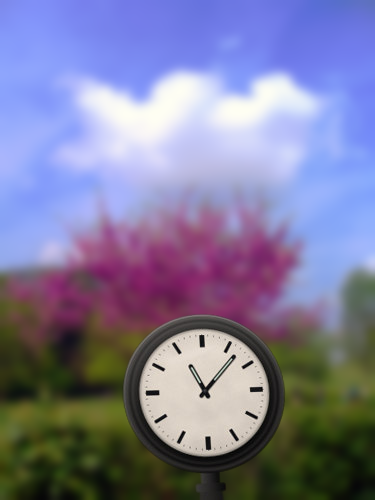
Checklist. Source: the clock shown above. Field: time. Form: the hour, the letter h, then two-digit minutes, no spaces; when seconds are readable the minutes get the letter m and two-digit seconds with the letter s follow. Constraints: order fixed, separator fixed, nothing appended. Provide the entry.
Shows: 11h07
